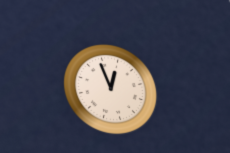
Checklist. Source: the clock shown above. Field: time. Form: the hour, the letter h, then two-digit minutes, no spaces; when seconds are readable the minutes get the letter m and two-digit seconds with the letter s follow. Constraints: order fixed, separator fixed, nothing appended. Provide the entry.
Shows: 12h59
